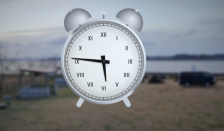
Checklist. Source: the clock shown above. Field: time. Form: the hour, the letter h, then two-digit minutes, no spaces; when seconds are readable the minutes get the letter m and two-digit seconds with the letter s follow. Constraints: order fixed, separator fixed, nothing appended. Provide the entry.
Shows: 5h46
